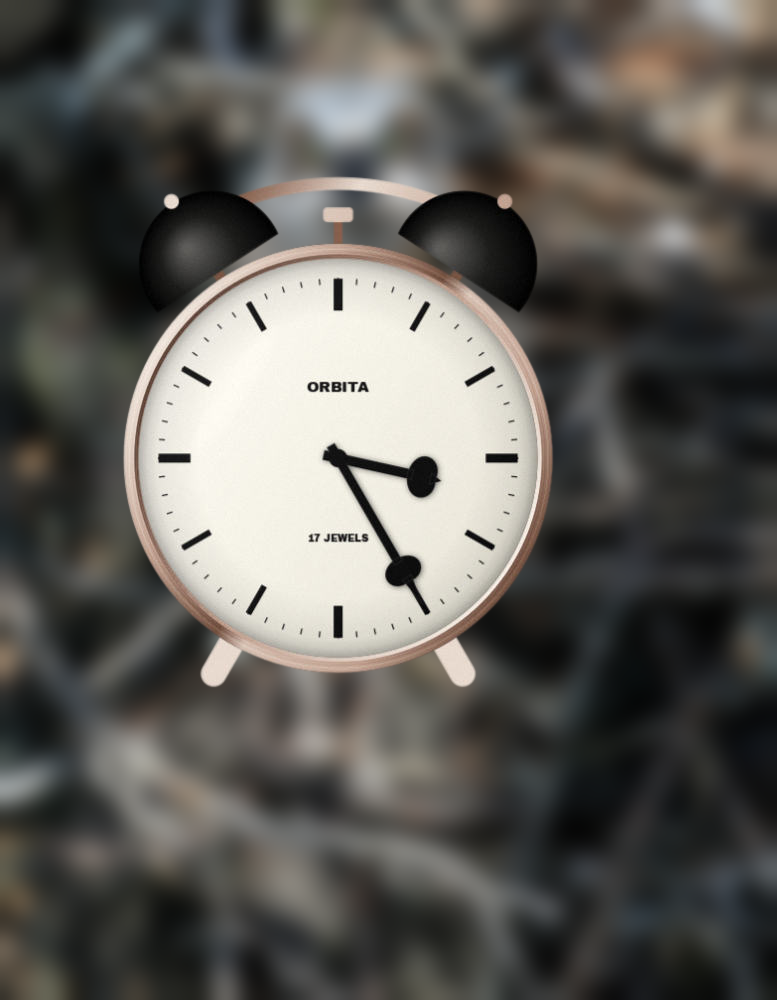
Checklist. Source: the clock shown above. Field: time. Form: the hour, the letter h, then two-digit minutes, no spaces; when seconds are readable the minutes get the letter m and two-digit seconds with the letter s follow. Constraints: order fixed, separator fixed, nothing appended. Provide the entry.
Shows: 3h25
